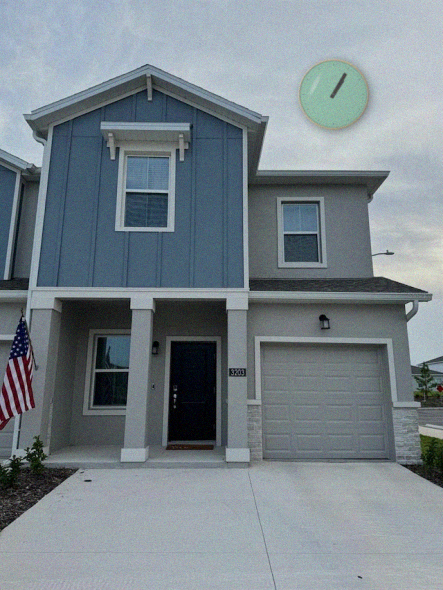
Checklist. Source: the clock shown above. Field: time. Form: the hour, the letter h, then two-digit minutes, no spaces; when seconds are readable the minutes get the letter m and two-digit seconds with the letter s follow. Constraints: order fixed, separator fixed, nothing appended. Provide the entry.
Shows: 1h05
